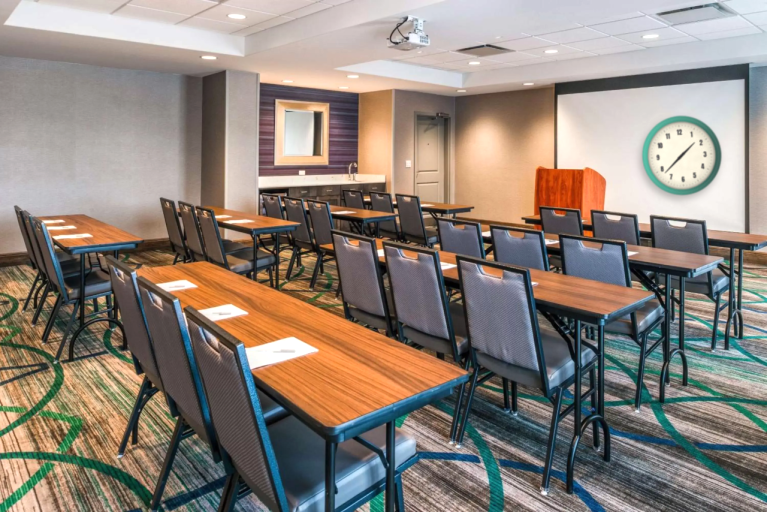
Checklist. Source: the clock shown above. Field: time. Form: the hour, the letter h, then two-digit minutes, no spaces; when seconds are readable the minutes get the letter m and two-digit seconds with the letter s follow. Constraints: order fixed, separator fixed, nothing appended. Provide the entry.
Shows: 1h38
